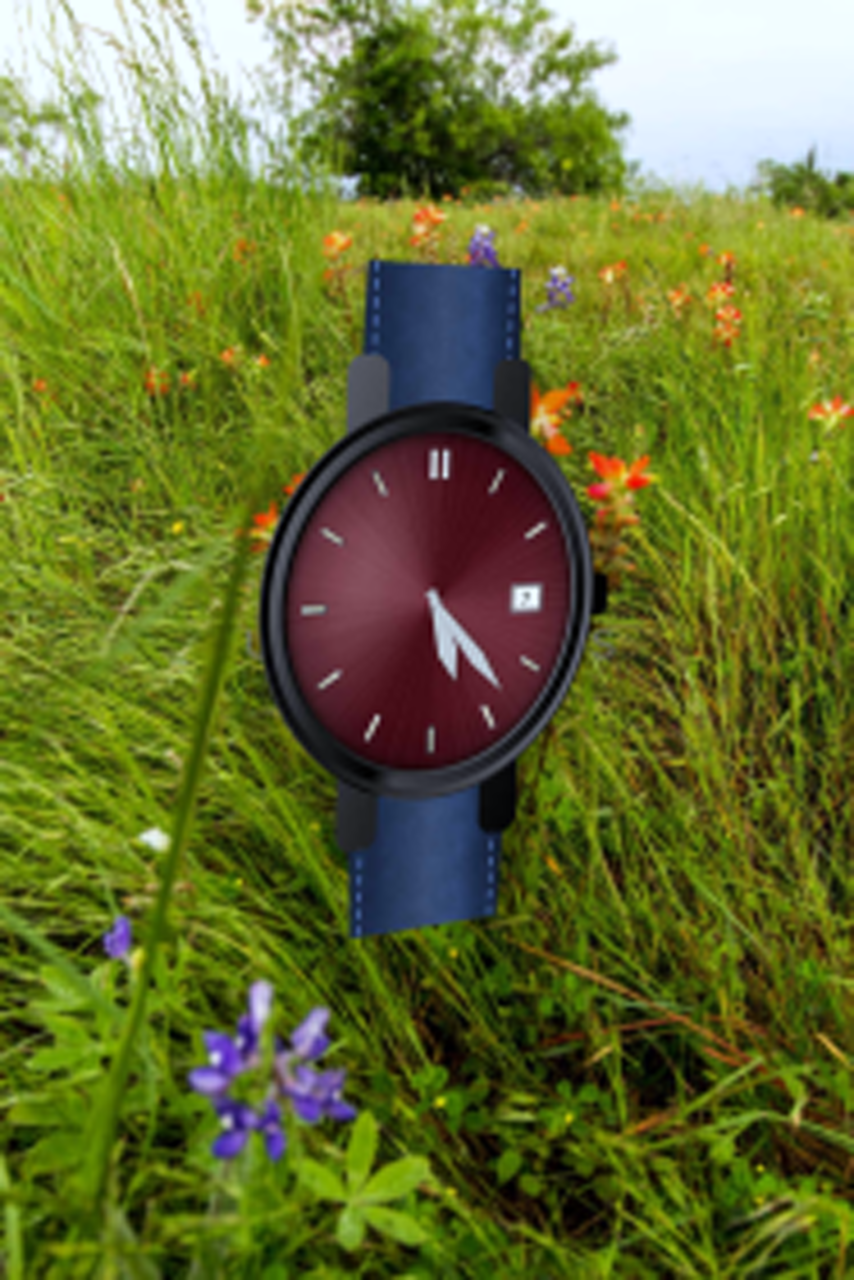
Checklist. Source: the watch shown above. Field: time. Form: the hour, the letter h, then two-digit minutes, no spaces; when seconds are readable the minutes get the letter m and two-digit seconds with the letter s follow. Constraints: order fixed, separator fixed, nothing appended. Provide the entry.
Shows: 5h23
